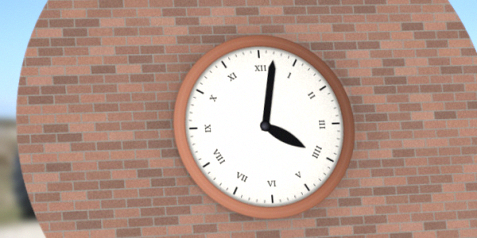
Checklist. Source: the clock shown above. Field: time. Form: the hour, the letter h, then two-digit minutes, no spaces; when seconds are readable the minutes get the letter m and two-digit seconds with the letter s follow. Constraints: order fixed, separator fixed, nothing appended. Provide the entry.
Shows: 4h02
